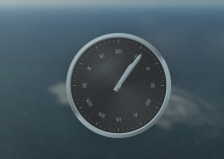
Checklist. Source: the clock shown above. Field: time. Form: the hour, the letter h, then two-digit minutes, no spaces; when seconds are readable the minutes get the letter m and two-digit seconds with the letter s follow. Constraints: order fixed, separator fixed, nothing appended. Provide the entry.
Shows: 1h06
